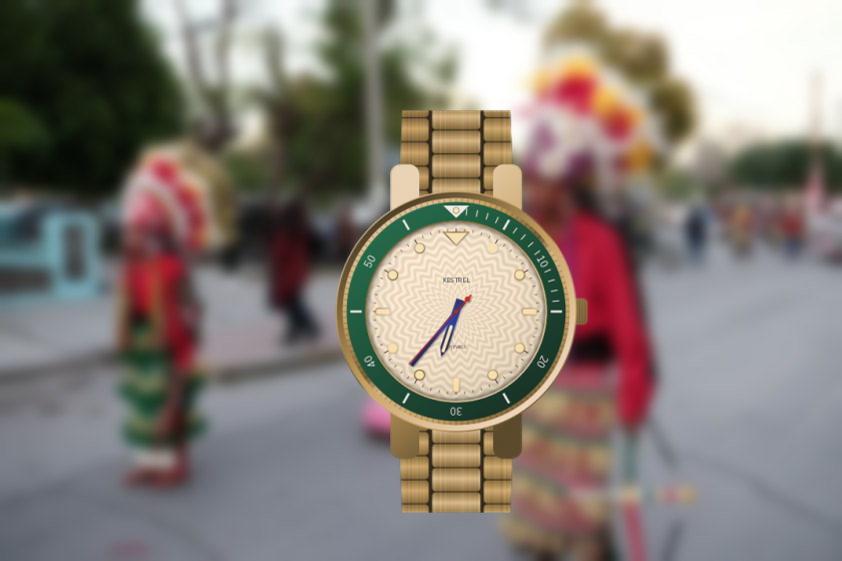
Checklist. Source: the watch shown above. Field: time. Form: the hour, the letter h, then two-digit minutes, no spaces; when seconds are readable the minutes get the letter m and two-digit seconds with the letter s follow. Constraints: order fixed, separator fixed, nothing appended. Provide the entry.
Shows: 6h36m37s
